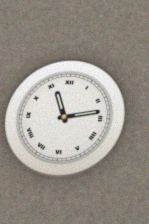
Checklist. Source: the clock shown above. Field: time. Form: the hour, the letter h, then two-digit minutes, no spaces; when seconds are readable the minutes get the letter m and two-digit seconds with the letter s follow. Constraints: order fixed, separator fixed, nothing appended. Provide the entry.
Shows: 11h13
